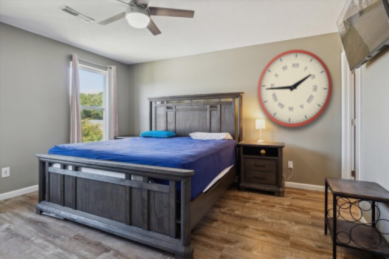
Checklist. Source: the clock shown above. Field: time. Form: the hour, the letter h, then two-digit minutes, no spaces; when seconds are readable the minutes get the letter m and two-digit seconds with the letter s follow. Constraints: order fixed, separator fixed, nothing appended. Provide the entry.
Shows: 1h44
